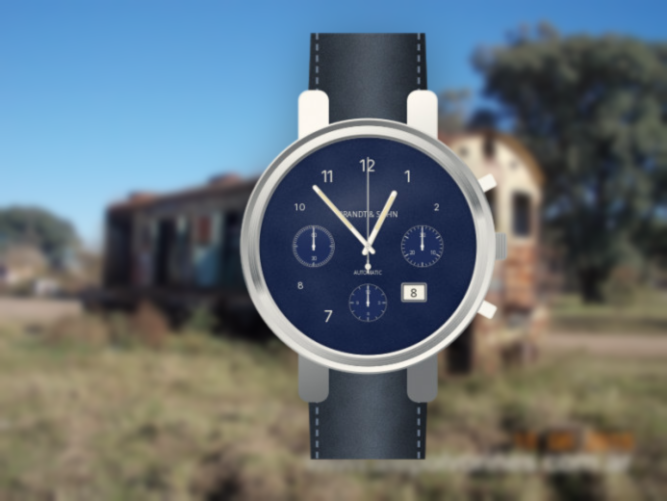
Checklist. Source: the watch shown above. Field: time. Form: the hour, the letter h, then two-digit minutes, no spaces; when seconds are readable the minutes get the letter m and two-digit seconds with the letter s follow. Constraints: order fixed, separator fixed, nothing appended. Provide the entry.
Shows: 12h53
